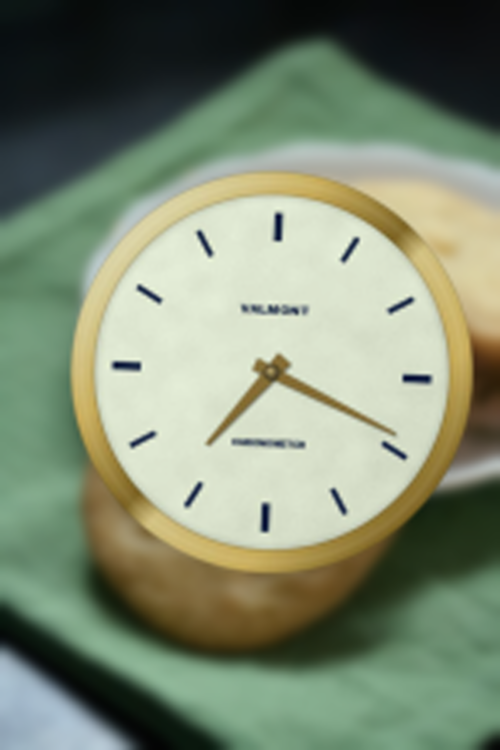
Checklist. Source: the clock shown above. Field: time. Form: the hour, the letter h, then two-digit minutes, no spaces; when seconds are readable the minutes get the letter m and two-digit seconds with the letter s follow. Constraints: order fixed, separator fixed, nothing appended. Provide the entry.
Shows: 7h19
